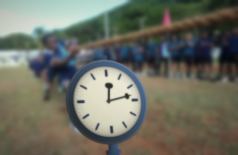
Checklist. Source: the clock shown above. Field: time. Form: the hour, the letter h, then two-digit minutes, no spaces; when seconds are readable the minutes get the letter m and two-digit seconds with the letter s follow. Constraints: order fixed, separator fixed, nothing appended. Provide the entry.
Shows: 12h13
